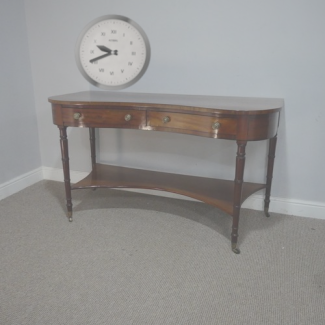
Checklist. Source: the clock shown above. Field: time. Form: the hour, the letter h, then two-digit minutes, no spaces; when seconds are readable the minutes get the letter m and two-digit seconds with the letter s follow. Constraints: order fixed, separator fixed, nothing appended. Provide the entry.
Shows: 9h41
